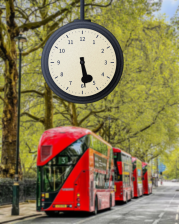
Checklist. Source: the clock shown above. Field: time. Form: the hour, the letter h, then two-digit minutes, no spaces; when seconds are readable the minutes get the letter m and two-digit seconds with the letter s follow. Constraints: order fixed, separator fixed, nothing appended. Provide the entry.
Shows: 5h29
